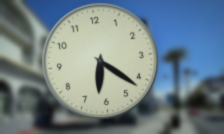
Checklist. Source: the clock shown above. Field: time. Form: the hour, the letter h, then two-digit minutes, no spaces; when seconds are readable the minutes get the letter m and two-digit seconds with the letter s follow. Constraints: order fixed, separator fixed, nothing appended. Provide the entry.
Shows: 6h22
